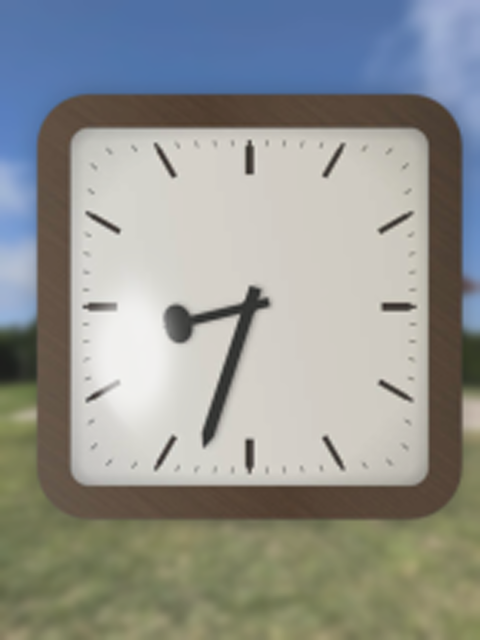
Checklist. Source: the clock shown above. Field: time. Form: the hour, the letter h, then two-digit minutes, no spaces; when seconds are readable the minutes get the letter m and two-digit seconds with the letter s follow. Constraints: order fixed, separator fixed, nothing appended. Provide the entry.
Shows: 8h33
